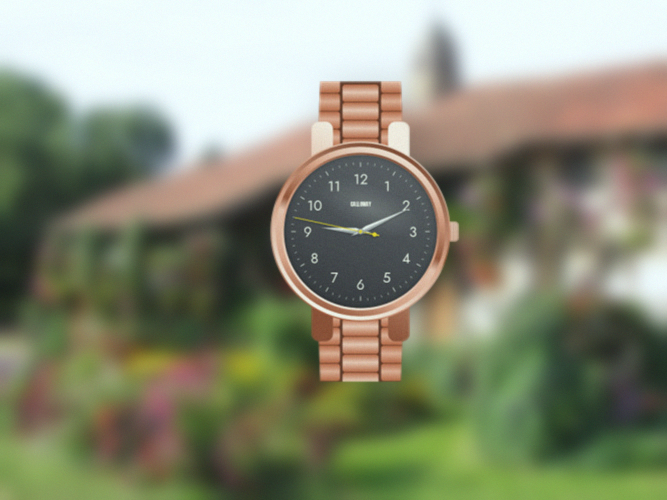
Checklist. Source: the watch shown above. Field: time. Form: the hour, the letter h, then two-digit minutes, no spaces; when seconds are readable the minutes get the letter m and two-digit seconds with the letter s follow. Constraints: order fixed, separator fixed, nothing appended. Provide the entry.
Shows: 9h10m47s
